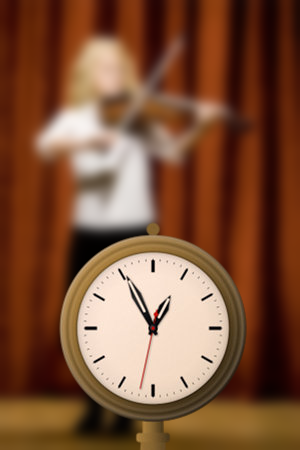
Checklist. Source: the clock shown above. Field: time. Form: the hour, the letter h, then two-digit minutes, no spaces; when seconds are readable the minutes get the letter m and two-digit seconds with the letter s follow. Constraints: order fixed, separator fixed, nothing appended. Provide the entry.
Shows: 12h55m32s
